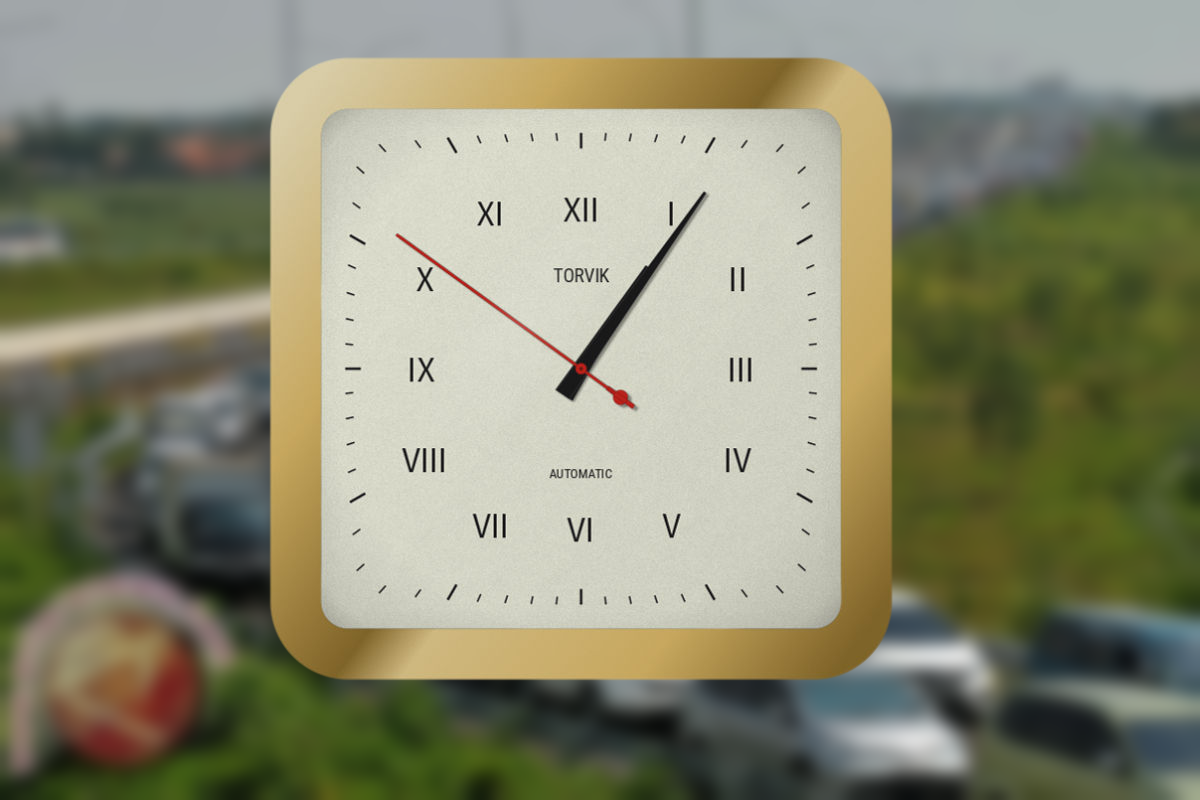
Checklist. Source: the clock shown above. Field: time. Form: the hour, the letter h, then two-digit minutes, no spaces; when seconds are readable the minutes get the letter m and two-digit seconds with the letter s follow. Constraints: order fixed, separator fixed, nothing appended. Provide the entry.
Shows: 1h05m51s
